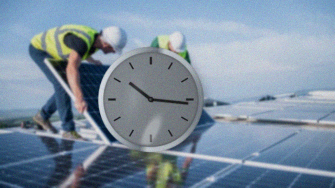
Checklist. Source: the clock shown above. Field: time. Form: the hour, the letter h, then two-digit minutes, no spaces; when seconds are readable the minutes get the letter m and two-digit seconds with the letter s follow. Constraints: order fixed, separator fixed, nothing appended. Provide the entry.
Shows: 10h16
